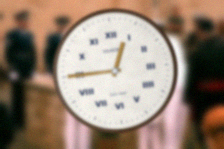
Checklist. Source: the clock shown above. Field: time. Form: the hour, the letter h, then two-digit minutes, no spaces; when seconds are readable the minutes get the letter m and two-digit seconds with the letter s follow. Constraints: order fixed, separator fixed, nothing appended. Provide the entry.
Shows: 12h45
